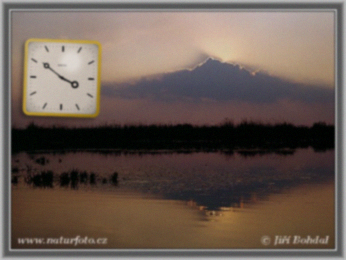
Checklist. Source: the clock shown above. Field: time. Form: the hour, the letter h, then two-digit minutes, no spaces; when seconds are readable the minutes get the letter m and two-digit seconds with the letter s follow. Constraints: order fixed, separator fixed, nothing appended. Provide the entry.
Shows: 3h51
